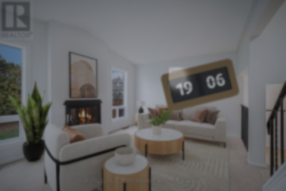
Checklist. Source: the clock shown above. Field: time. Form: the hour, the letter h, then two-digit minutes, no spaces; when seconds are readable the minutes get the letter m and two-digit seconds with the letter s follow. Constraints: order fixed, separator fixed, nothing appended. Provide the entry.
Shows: 19h06
